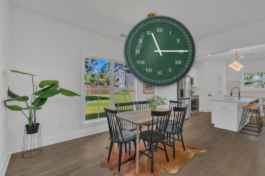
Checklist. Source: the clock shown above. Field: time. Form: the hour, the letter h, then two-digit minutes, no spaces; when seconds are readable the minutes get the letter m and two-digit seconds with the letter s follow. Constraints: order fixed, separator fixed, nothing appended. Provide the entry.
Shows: 11h15
